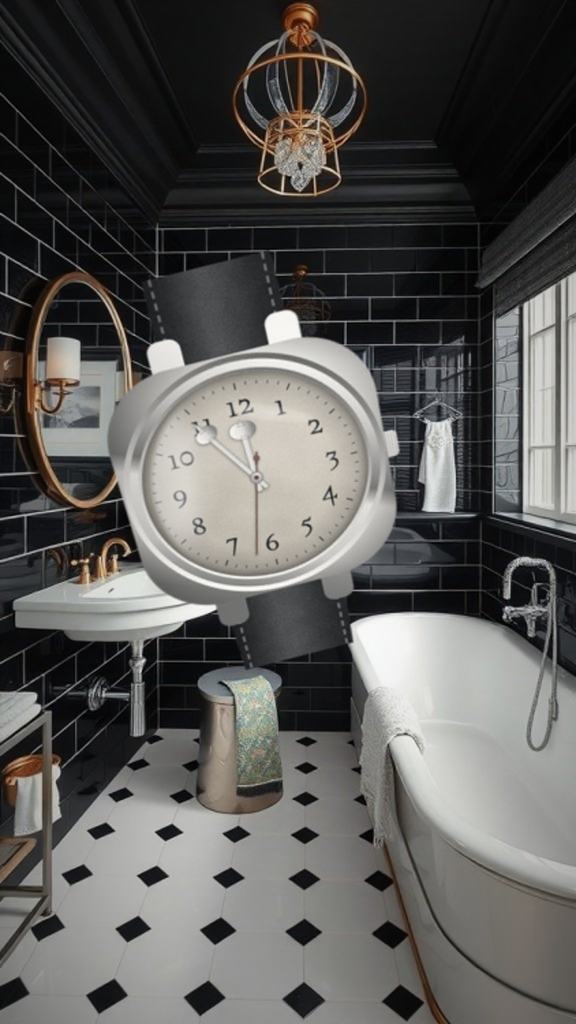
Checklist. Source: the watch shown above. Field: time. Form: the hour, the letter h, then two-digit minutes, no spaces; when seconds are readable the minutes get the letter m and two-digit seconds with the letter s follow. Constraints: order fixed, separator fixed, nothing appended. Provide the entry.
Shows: 11h54m32s
